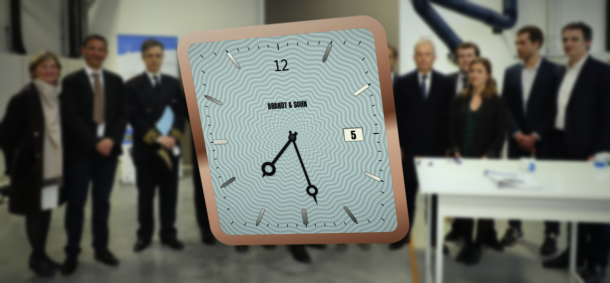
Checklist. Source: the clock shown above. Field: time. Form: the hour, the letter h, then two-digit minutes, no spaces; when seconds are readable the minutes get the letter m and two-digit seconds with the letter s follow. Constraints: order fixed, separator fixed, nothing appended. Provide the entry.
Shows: 7h28
